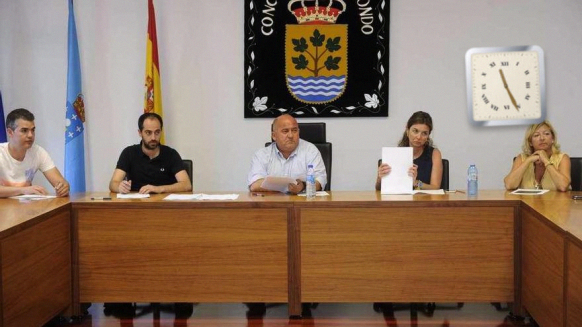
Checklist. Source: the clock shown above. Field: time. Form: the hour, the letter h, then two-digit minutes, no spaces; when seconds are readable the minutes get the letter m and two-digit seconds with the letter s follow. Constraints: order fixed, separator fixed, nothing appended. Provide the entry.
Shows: 11h26
